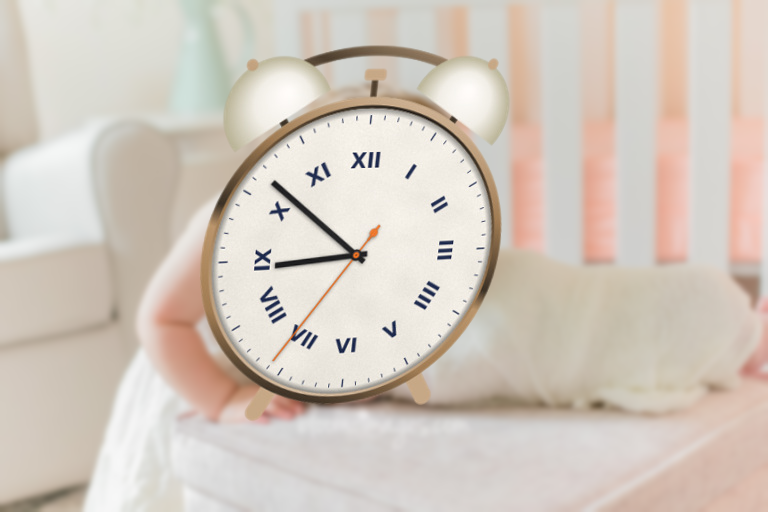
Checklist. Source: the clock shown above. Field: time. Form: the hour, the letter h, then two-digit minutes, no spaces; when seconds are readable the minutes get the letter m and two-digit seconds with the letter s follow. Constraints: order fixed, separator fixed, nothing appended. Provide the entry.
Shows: 8h51m36s
